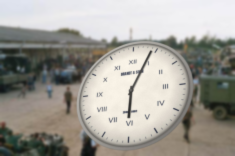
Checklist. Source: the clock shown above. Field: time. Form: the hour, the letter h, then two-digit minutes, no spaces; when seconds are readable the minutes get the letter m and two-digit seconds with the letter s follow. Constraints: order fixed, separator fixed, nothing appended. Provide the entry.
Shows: 6h04
